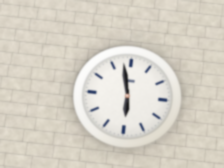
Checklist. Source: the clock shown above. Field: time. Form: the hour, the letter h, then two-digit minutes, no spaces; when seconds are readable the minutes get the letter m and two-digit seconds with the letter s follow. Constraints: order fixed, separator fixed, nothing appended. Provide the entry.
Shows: 5h58
